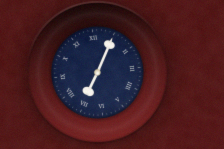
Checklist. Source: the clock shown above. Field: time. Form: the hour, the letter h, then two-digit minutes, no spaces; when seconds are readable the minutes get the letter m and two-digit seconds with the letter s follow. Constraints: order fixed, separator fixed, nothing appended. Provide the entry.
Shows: 7h05
